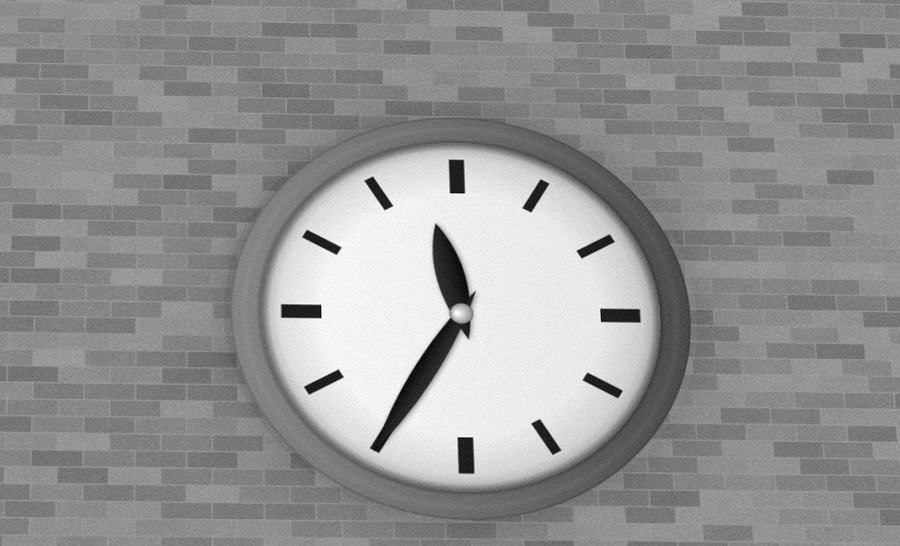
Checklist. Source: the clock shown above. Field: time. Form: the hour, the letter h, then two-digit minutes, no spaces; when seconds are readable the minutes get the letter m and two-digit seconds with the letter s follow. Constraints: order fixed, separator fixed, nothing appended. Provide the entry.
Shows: 11h35
